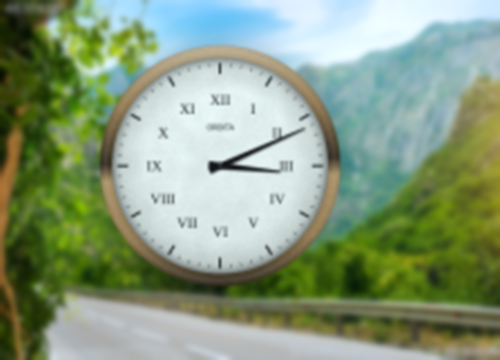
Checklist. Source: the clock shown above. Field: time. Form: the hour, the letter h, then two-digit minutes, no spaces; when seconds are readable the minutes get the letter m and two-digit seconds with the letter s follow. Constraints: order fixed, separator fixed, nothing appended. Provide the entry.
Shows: 3h11
